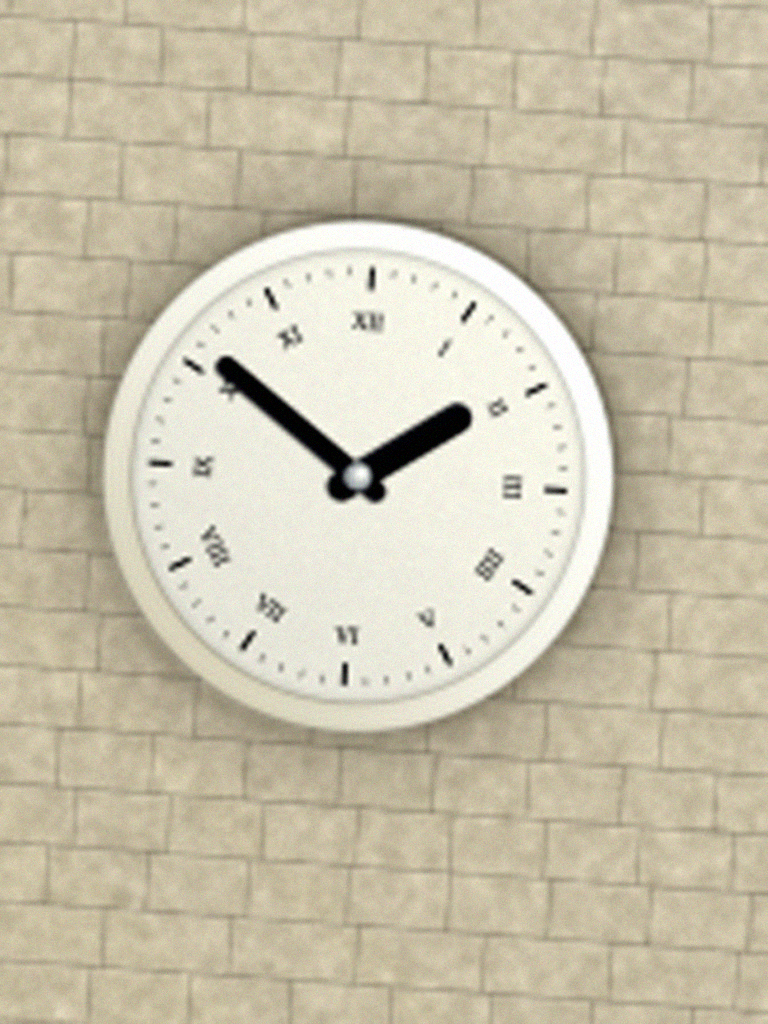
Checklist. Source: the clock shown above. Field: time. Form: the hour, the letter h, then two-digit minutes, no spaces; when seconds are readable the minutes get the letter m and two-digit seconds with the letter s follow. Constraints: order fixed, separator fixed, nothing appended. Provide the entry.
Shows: 1h51
